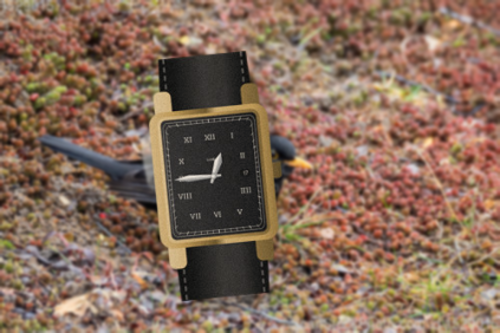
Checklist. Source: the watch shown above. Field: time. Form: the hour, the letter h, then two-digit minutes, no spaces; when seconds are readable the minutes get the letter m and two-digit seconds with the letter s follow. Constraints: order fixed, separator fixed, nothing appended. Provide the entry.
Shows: 12h45
